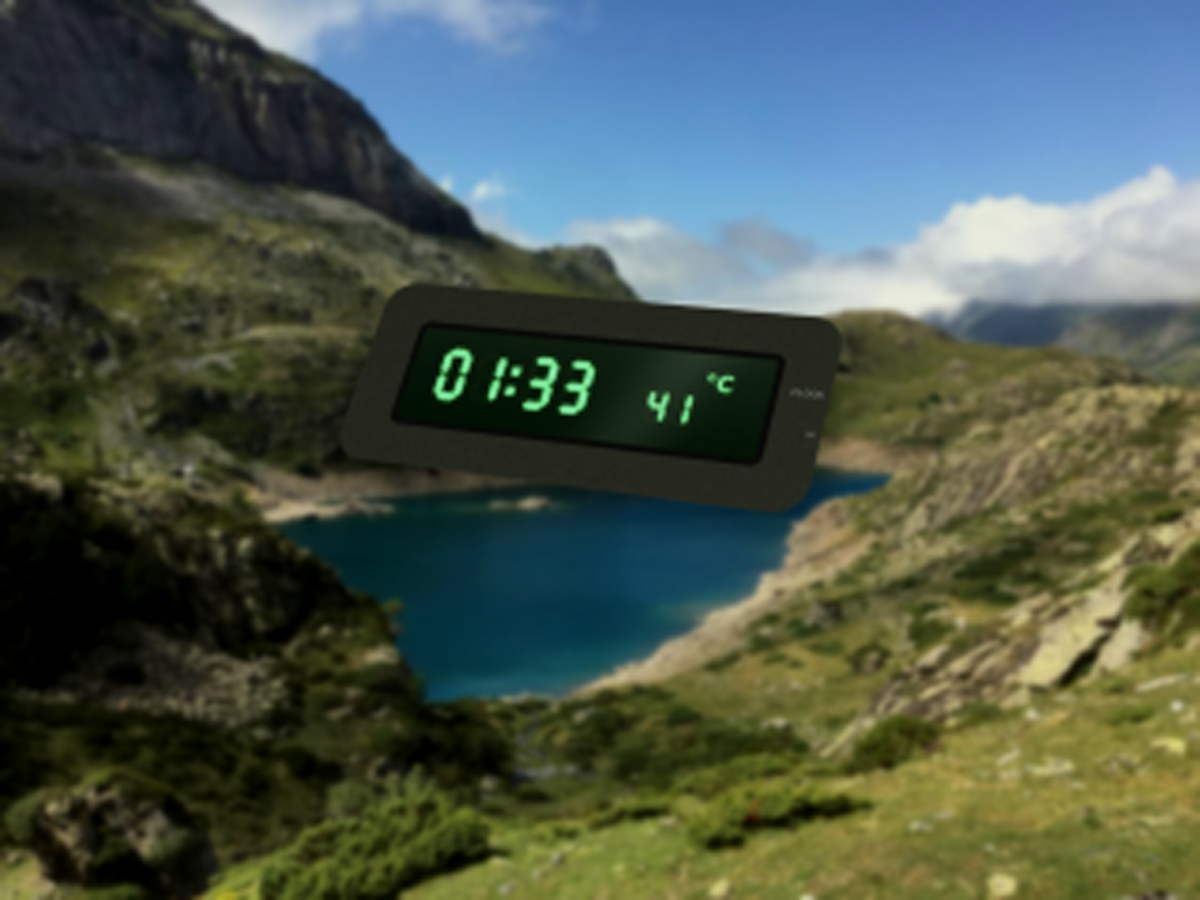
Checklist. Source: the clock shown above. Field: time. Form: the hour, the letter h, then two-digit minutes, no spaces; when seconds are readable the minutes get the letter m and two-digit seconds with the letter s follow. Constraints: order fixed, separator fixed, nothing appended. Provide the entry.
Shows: 1h33
